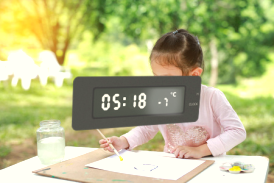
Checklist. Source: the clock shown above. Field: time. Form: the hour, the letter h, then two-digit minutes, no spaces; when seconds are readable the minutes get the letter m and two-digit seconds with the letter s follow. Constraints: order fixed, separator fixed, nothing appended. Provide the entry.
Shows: 5h18
